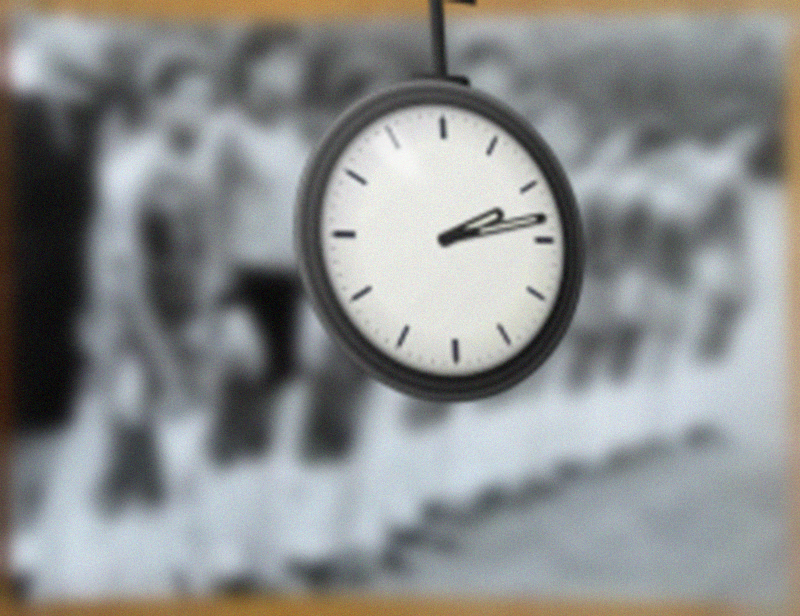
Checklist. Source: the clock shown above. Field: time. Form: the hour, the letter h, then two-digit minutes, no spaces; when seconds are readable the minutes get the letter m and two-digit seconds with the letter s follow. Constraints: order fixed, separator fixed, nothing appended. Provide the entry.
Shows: 2h13
